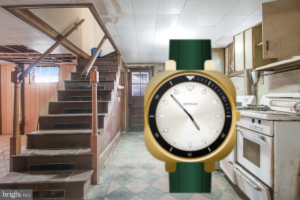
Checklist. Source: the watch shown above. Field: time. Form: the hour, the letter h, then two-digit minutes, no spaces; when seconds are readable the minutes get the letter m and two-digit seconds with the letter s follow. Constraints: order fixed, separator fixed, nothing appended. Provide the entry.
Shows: 4h53
